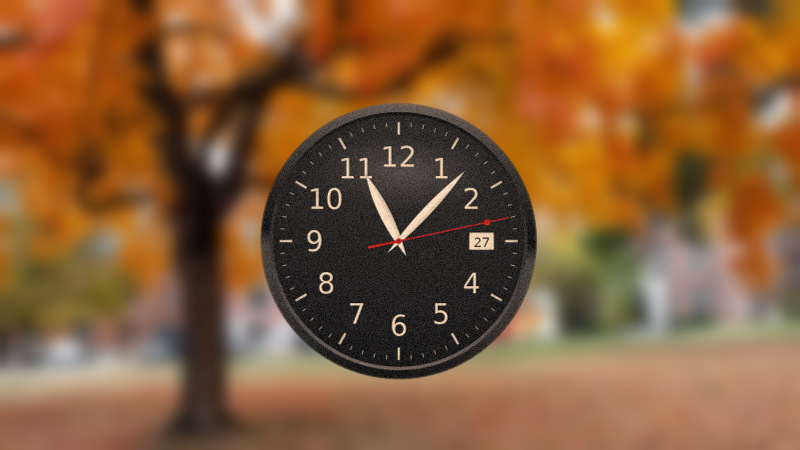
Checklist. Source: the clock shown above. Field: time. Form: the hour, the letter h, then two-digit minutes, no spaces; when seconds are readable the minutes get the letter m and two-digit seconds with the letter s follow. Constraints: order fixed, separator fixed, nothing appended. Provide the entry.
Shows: 11h07m13s
